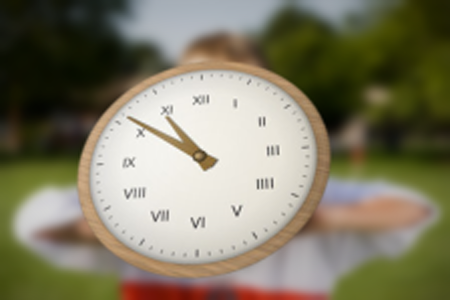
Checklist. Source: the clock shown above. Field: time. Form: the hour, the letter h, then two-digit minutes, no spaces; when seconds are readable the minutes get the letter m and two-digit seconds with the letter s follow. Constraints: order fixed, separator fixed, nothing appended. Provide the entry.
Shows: 10h51
